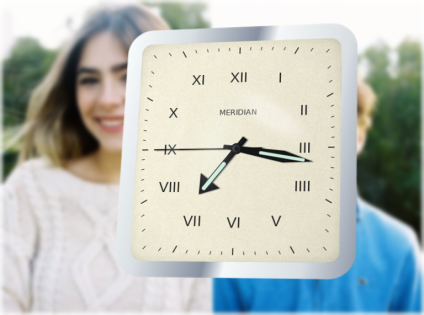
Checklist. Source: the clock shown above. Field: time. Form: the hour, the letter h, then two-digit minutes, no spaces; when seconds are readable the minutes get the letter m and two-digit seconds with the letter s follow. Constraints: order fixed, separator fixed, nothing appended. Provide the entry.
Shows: 7h16m45s
